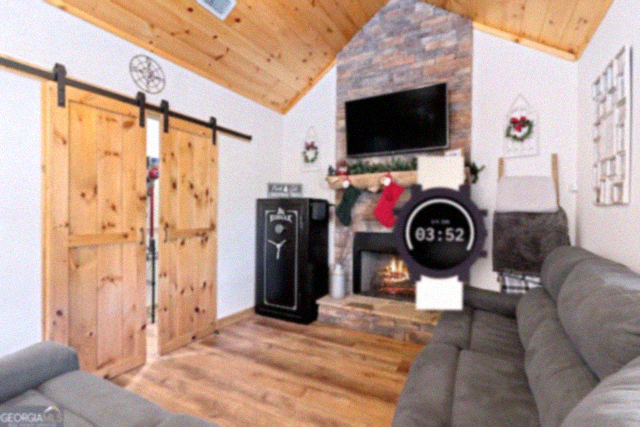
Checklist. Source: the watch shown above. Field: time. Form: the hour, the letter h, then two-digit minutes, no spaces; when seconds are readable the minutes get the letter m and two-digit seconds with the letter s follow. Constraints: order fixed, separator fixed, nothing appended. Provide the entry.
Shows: 3h52
